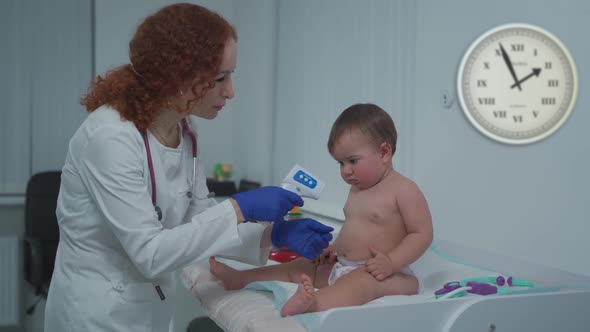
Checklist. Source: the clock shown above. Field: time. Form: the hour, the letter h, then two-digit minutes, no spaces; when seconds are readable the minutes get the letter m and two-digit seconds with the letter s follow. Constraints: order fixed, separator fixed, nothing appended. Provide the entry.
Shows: 1h56
